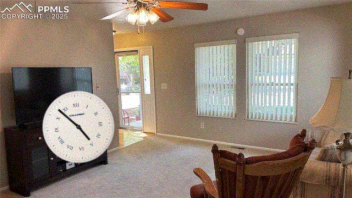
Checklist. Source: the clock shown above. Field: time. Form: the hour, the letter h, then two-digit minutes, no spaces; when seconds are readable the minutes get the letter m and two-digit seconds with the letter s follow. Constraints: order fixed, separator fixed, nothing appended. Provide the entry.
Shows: 4h53
